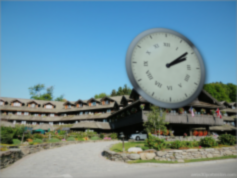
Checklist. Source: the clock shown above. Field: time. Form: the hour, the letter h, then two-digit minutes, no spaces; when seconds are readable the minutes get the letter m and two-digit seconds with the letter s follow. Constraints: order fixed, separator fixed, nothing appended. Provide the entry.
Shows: 2h09
